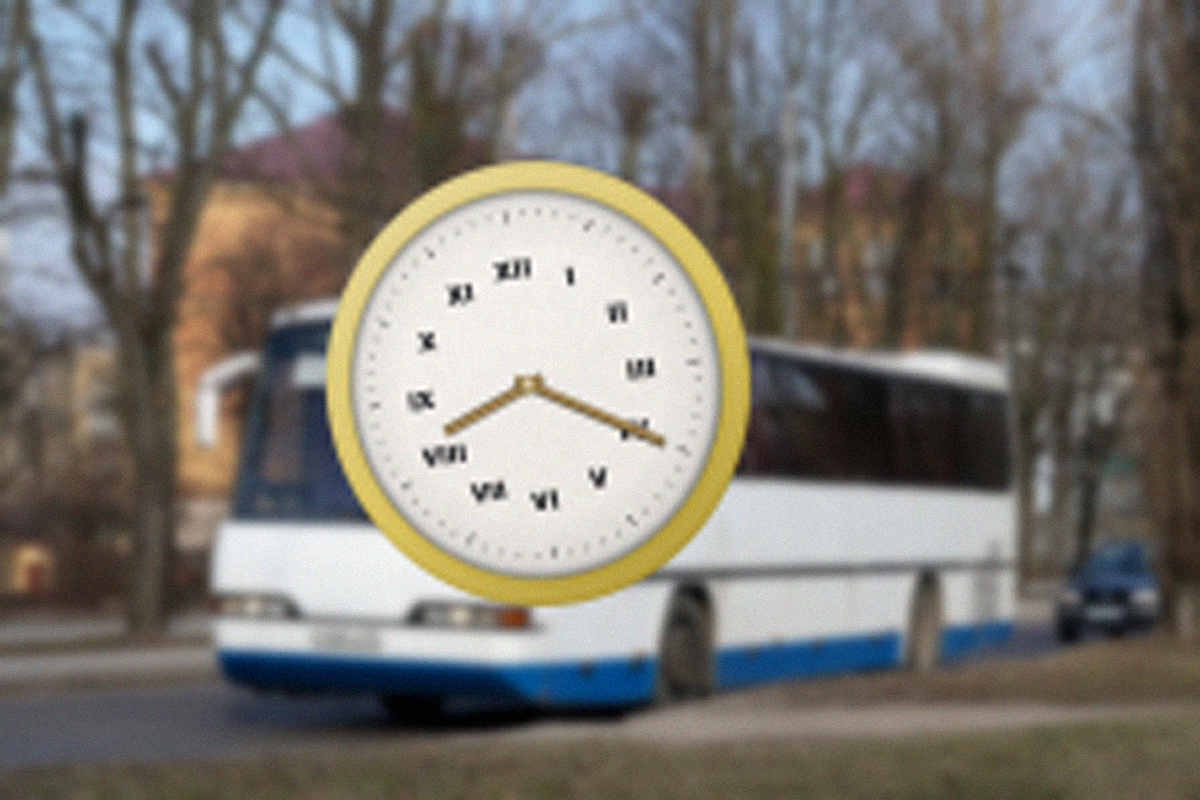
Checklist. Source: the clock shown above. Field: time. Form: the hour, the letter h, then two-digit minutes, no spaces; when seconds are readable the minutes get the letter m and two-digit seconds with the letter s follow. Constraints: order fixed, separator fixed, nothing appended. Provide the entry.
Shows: 8h20
